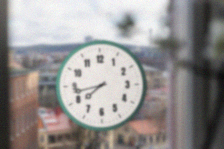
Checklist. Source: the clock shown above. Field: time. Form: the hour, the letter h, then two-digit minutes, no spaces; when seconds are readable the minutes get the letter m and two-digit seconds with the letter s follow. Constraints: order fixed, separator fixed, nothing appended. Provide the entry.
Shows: 7h43
